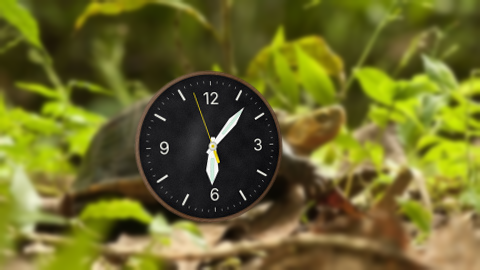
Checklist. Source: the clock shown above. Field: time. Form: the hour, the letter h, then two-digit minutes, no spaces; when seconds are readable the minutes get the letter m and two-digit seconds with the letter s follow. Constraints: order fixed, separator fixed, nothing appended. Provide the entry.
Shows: 6h06m57s
